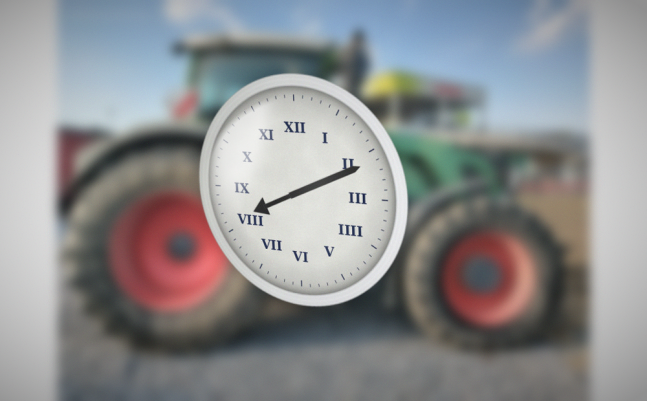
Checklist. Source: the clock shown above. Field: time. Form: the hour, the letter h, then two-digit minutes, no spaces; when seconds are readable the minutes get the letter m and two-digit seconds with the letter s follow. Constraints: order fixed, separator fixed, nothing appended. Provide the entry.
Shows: 8h11
